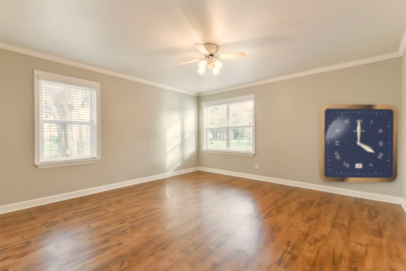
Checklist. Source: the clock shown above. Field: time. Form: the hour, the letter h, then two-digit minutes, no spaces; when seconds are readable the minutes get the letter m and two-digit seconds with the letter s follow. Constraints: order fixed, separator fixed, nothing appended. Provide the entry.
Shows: 4h00
